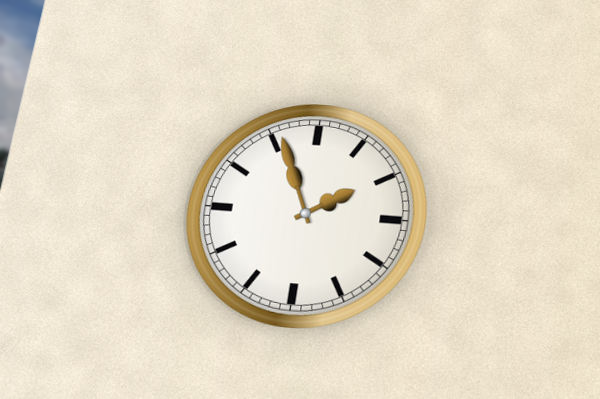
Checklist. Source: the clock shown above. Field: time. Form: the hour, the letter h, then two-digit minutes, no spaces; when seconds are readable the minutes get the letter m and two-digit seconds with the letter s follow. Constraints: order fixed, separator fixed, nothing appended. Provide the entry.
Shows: 1h56
